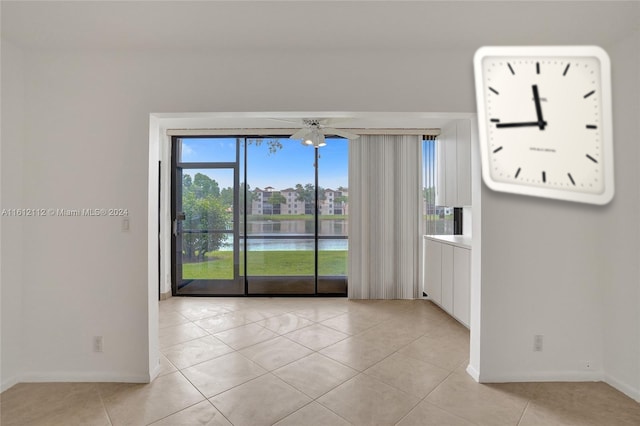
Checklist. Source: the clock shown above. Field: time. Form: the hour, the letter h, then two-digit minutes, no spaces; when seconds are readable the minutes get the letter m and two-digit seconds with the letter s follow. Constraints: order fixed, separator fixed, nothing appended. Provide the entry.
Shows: 11h44
